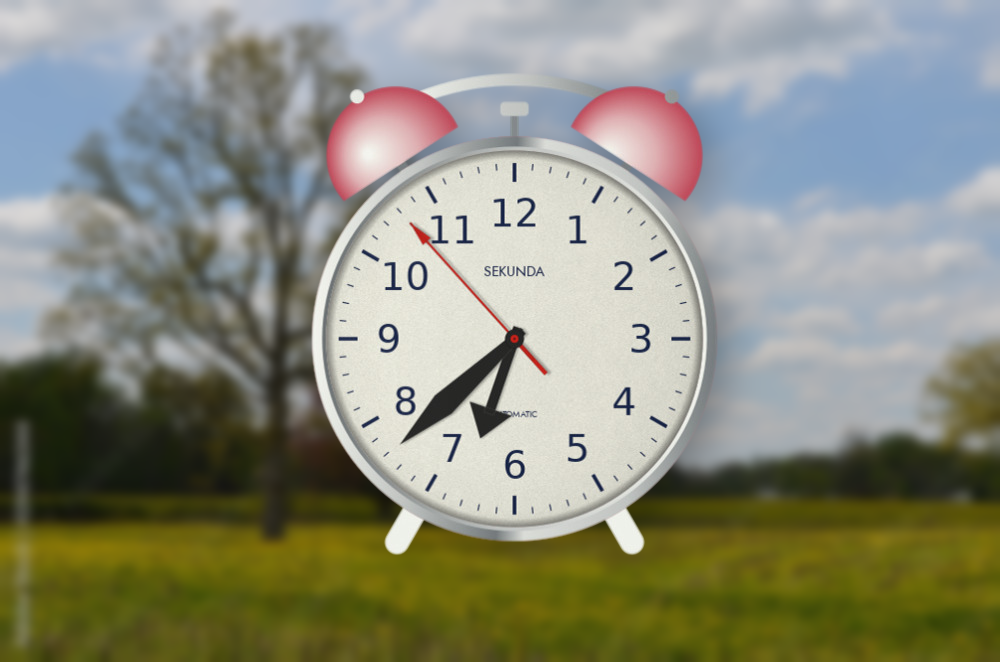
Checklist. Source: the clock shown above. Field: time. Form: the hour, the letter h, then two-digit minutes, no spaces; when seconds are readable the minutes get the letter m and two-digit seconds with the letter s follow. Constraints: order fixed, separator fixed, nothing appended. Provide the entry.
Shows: 6h37m53s
